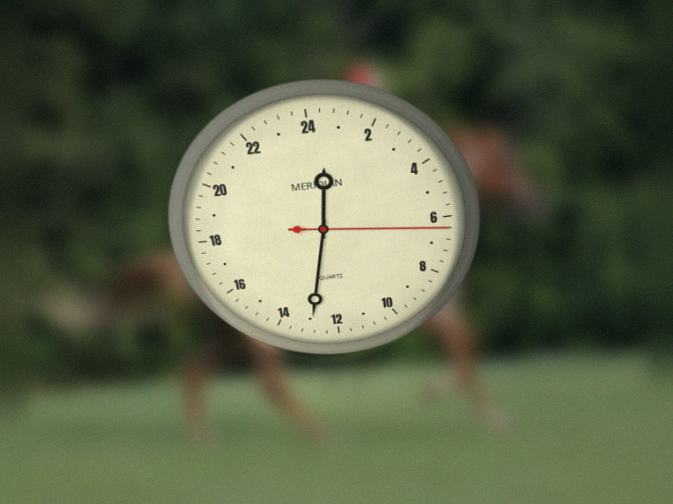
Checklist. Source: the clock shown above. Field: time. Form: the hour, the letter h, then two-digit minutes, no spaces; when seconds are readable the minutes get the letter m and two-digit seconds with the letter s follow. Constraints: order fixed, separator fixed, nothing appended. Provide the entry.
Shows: 0h32m16s
